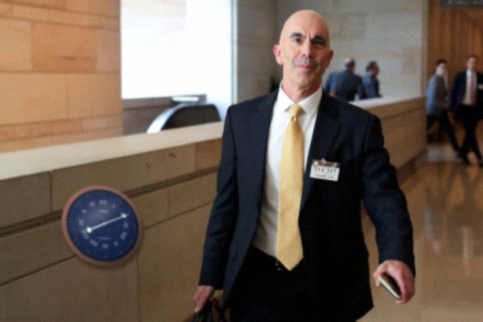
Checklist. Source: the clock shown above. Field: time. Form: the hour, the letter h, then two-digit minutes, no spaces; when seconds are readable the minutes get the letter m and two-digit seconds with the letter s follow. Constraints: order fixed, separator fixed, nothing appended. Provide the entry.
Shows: 8h11
